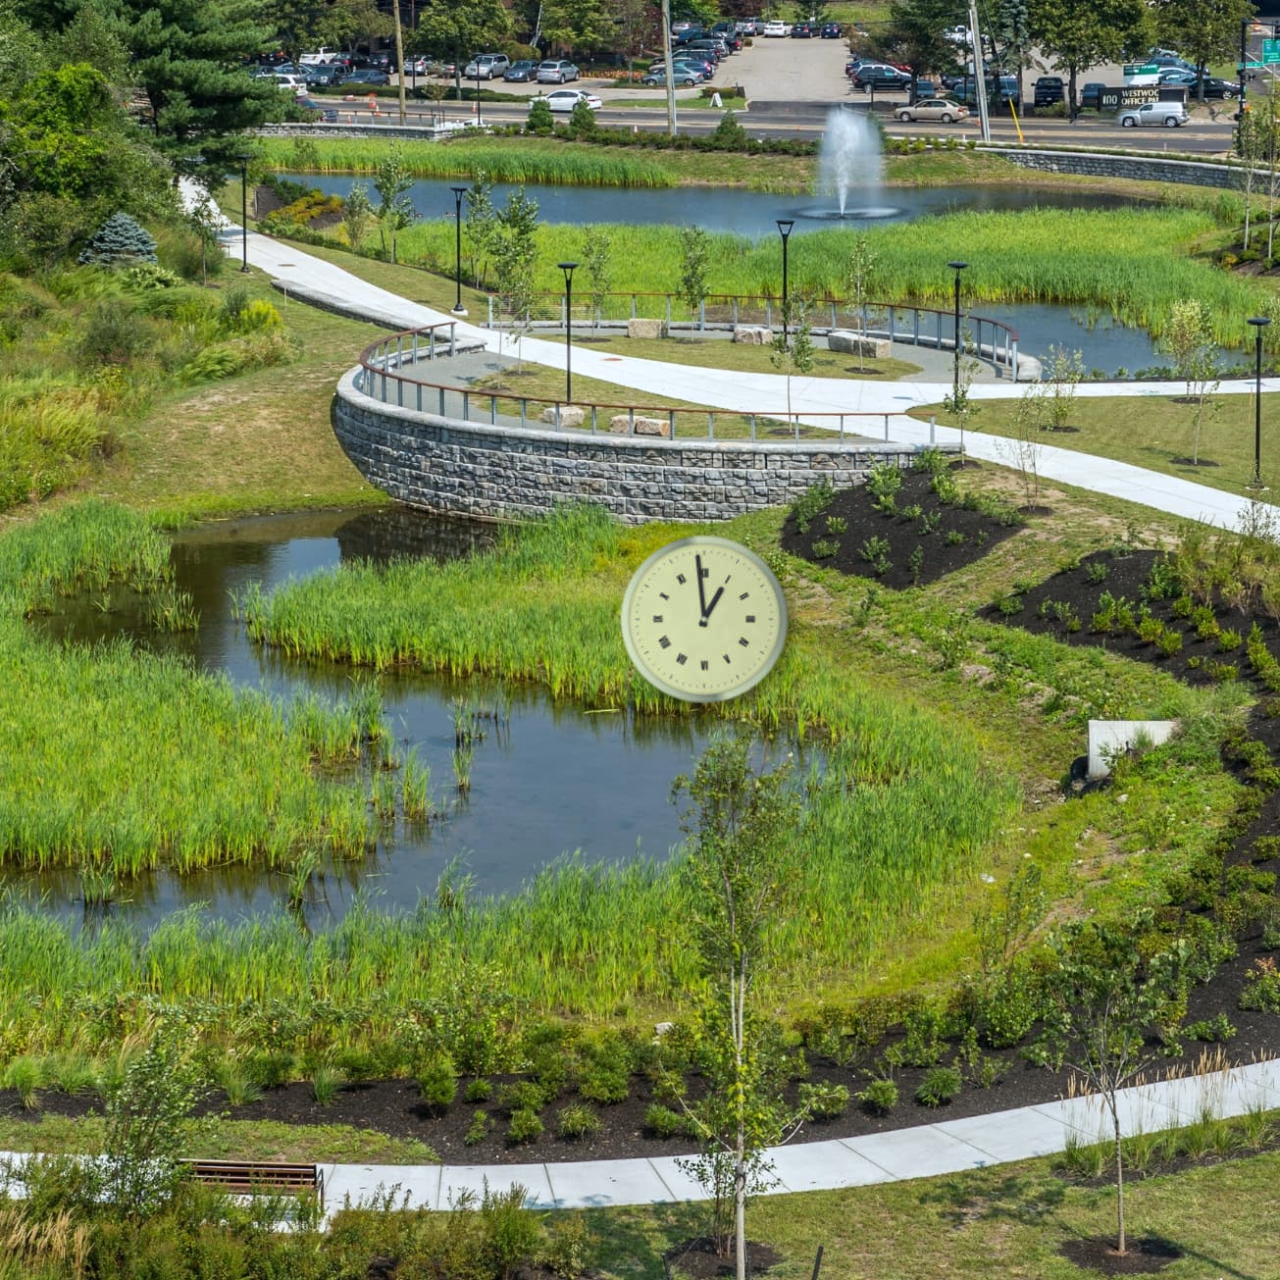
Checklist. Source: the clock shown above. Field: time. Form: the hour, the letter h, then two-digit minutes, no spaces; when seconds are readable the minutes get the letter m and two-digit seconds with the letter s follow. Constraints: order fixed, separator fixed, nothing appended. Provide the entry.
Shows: 12h59
